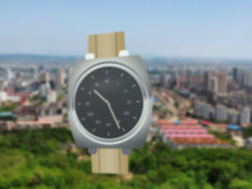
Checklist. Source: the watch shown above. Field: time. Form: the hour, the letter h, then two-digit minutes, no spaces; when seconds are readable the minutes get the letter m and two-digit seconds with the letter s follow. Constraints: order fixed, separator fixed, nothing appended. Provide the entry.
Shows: 10h26
